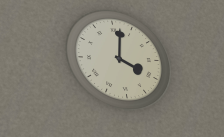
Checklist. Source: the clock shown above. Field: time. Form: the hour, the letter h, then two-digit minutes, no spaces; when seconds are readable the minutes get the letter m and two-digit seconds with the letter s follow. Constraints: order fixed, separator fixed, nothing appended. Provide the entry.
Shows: 4h02
